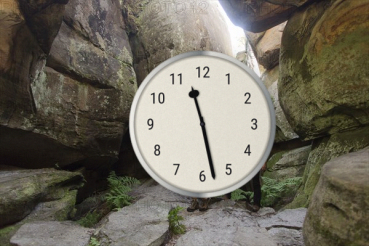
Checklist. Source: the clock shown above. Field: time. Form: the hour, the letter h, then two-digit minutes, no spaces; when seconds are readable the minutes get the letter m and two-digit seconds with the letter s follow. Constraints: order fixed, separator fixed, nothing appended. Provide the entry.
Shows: 11h28
